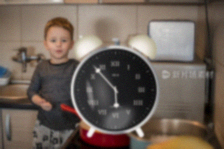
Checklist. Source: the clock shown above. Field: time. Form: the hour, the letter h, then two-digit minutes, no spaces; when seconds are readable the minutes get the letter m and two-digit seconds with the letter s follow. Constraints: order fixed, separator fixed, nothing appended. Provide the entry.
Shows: 5h53
